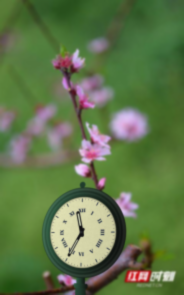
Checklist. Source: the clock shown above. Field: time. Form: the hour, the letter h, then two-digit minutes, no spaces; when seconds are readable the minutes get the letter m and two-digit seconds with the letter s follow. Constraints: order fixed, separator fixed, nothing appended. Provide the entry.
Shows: 11h35
